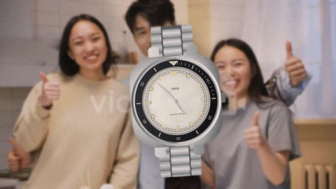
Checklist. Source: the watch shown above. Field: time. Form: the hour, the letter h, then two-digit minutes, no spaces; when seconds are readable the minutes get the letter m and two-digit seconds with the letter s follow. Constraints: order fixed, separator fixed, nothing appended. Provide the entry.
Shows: 4h53
